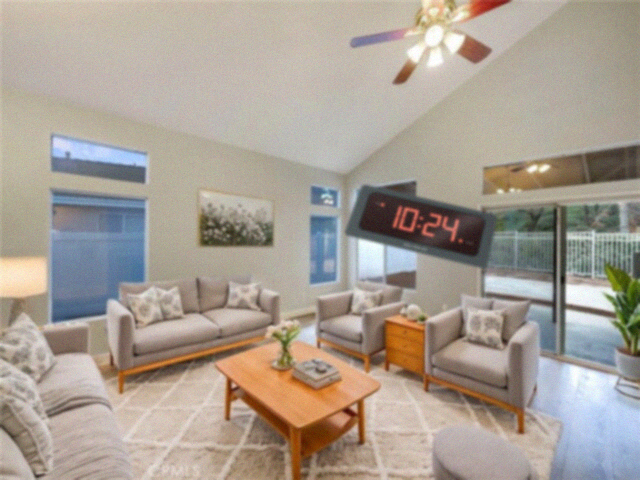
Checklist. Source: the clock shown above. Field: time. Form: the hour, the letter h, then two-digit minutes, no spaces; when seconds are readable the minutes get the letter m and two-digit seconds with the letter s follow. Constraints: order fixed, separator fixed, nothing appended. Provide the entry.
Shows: 10h24
